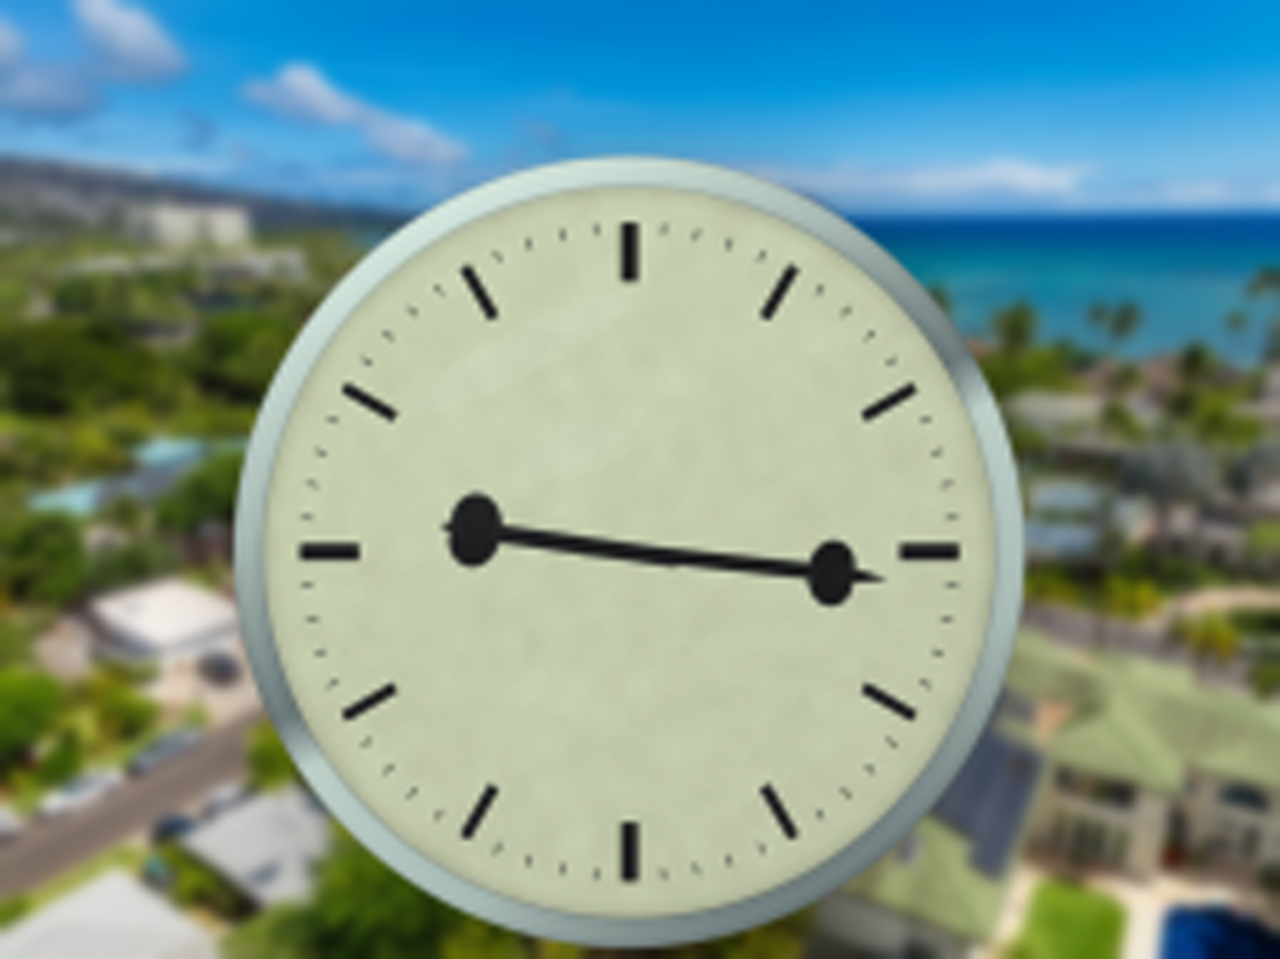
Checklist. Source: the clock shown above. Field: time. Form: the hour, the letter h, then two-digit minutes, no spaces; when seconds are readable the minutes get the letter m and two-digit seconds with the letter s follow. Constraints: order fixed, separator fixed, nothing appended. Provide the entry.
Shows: 9h16
